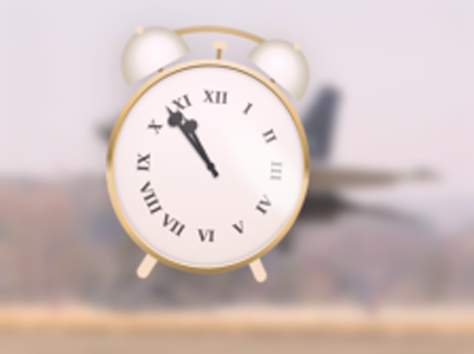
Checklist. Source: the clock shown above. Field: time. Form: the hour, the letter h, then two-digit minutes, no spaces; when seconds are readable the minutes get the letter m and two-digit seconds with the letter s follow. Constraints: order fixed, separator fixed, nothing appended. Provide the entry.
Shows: 10h53
